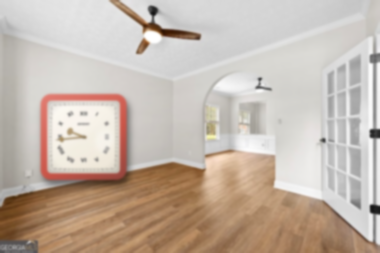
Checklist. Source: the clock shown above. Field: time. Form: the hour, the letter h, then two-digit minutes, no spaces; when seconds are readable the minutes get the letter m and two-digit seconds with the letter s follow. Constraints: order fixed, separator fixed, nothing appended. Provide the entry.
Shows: 9h44
